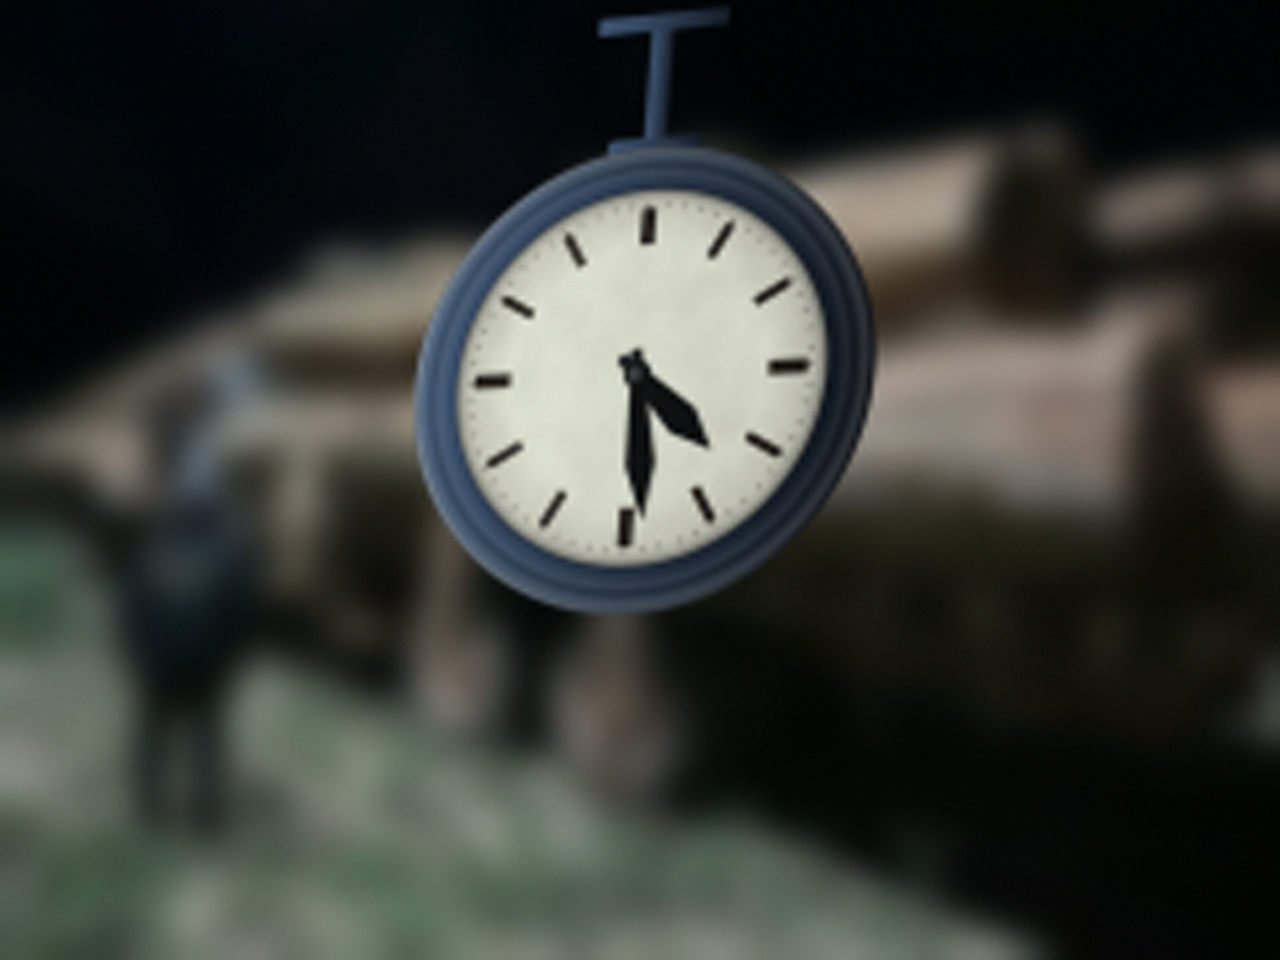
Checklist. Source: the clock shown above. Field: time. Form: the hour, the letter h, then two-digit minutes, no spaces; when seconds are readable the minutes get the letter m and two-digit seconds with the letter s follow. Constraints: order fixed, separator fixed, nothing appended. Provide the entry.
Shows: 4h29
